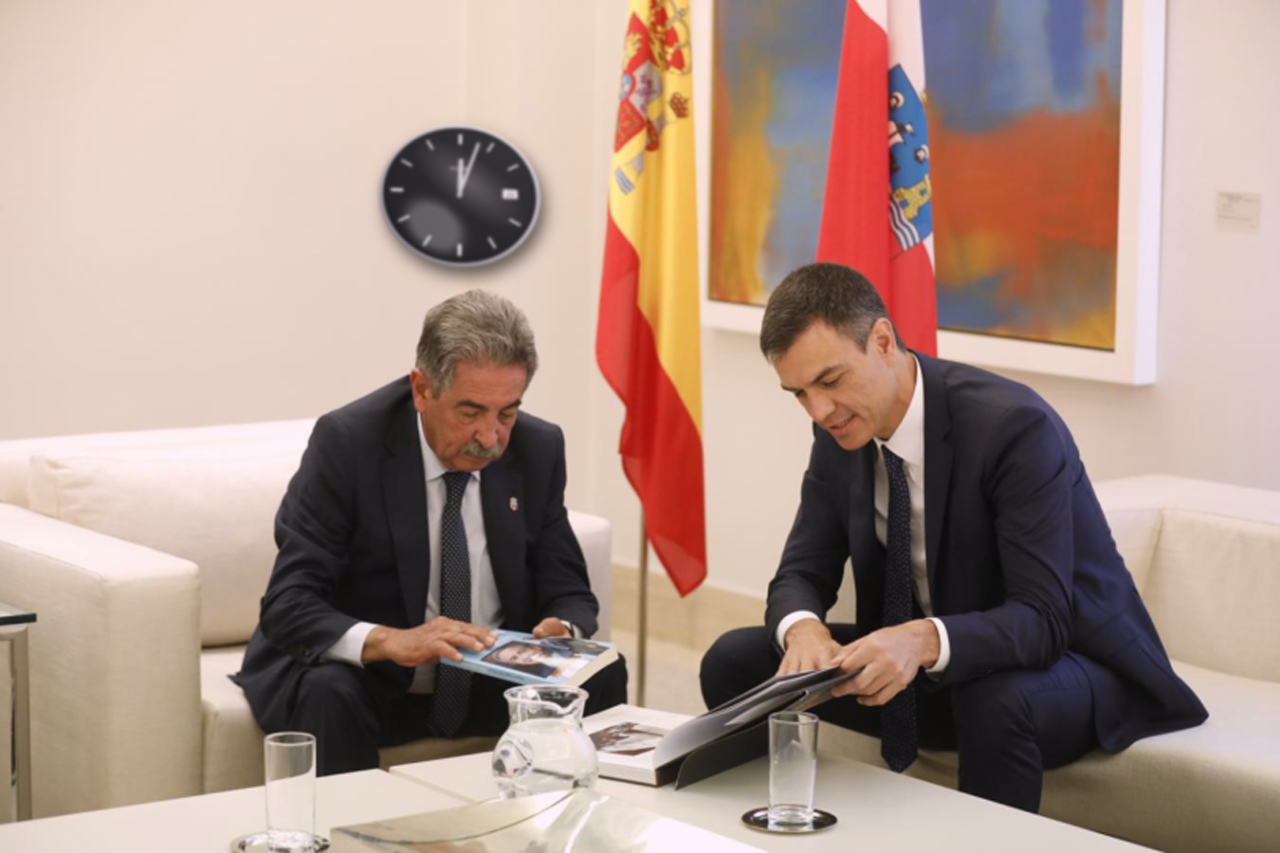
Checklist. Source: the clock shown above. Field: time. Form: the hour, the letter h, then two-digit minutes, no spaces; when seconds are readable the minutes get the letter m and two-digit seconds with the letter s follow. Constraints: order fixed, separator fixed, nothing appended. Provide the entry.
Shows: 12h03
